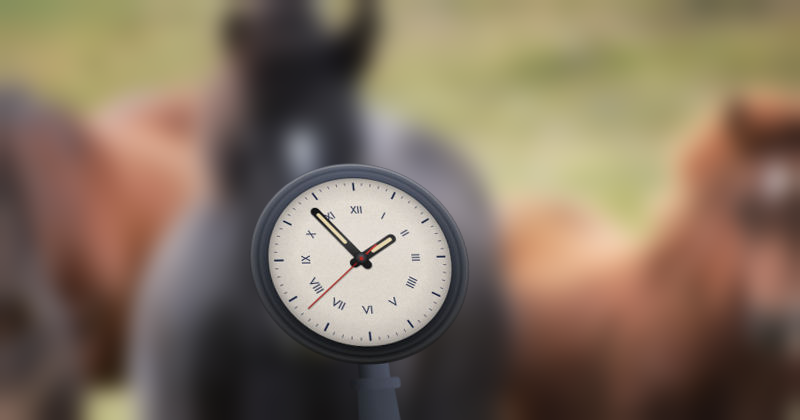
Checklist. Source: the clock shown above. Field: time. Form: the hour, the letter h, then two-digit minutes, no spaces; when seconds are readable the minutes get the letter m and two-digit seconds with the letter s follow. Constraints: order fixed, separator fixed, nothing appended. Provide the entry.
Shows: 1h53m38s
